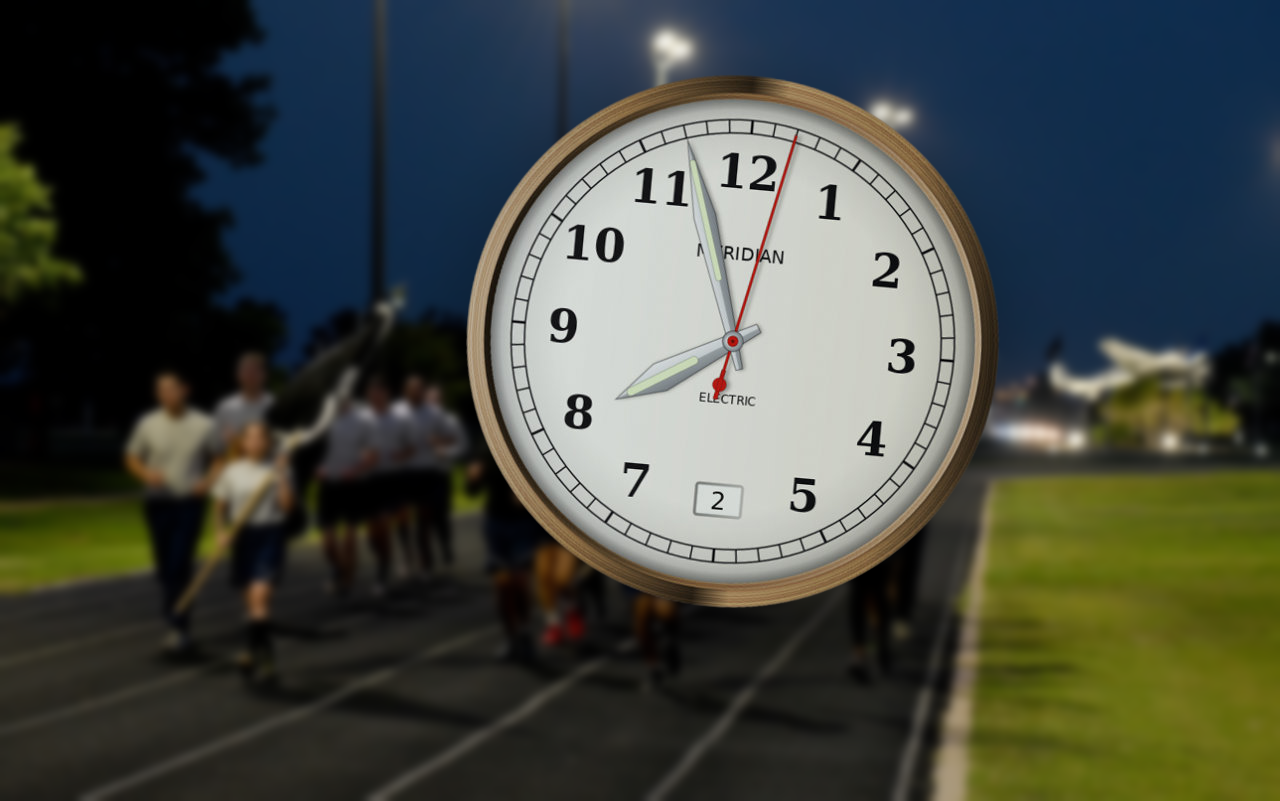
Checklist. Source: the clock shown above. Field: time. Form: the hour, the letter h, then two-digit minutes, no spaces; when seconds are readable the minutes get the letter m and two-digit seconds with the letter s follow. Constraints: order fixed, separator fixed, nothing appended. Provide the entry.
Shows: 7h57m02s
